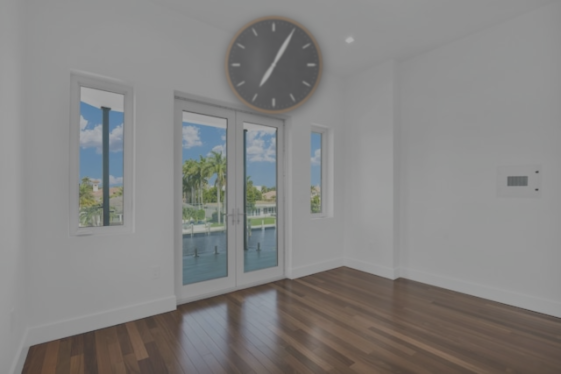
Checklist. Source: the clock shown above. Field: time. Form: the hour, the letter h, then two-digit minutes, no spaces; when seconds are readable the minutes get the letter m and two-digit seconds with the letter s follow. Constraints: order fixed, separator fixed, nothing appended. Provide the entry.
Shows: 7h05
